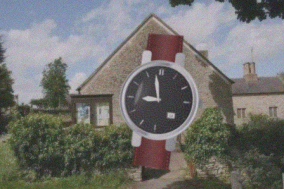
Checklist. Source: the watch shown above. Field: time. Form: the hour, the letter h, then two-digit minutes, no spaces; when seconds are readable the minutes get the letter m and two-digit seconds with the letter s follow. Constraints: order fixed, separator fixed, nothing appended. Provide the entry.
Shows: 8h58
